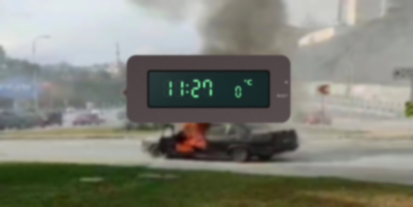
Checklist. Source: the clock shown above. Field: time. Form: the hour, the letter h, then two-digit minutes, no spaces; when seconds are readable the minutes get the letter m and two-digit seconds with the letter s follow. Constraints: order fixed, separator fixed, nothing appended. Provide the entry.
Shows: 11h27
